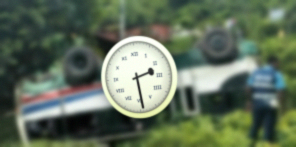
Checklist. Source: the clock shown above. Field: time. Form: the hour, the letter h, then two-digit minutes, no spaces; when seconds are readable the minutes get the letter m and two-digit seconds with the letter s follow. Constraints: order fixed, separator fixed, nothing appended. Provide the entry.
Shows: 2h29
